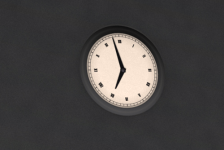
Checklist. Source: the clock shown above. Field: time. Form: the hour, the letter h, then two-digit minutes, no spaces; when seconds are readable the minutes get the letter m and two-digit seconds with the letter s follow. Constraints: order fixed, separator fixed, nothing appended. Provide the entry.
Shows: 6h58
